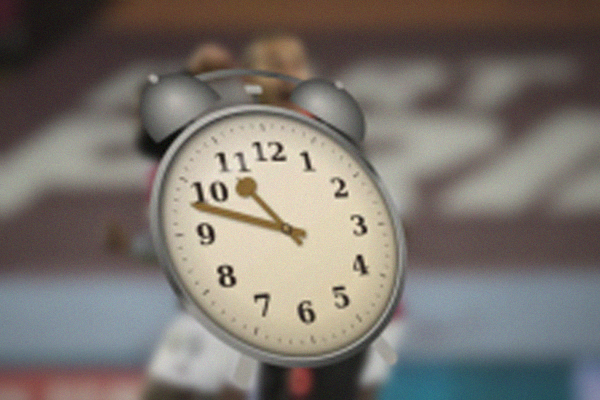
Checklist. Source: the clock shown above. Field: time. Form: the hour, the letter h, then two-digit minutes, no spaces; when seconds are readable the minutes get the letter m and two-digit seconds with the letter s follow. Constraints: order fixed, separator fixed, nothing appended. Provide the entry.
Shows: 10h48
